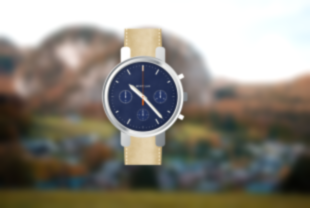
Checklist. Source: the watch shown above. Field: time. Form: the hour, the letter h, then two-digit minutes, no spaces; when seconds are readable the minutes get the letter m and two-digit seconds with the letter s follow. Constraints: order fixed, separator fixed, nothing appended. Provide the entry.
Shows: 10h23
